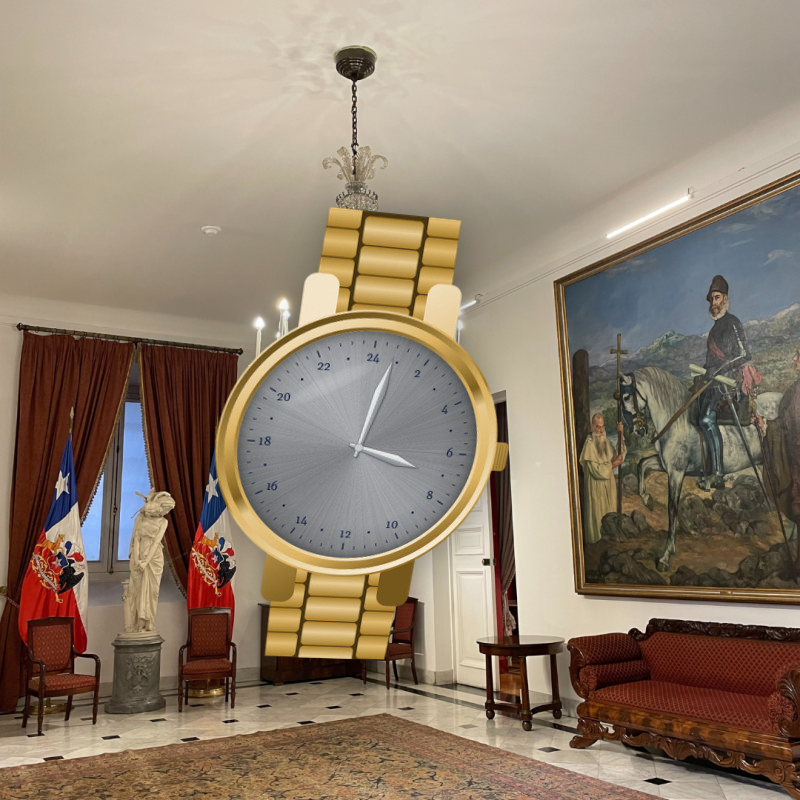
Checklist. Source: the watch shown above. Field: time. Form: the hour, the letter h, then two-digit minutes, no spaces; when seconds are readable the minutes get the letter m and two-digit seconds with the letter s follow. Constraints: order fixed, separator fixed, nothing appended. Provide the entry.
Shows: 7h02
